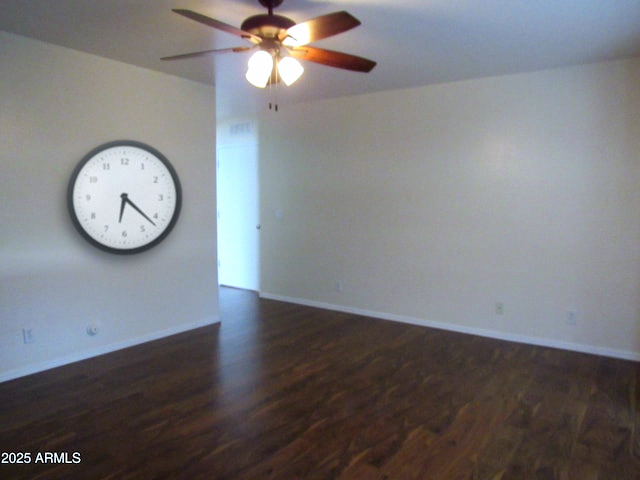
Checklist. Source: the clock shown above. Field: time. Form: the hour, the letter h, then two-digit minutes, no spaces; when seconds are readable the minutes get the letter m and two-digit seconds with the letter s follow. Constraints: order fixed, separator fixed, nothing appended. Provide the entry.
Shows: 6h22
